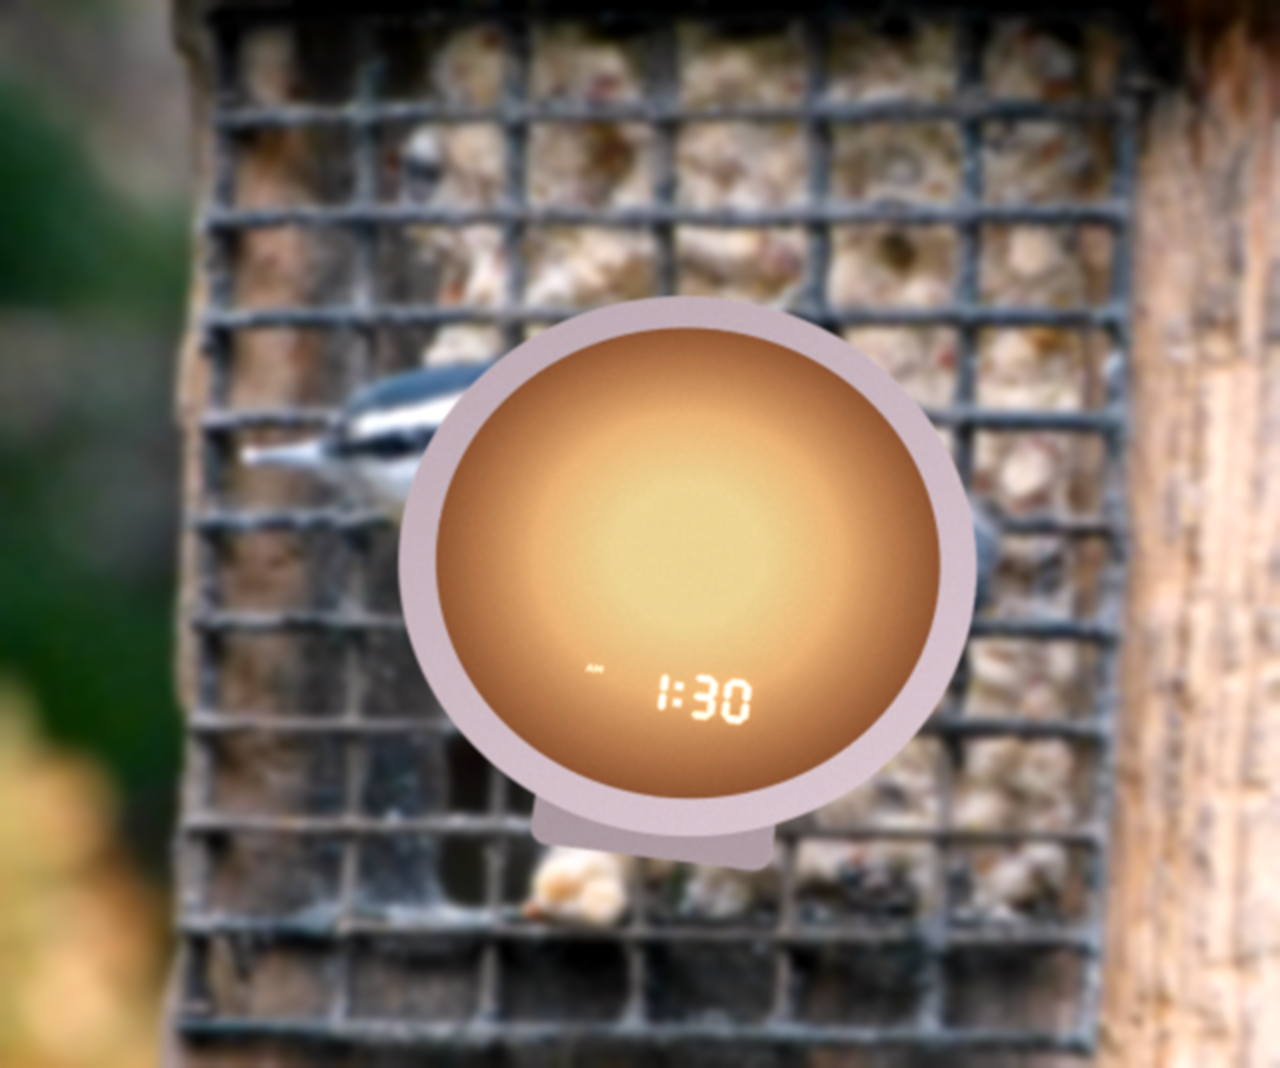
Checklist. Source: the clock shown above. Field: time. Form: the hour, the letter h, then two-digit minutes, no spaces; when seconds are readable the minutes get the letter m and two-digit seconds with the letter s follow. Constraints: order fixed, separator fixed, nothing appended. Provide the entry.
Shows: 1h30
